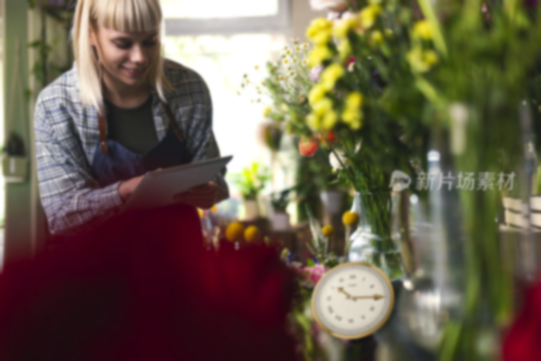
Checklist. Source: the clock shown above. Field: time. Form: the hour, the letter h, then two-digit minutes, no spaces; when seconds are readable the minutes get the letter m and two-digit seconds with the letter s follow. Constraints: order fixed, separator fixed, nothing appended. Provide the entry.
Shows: 10h15
